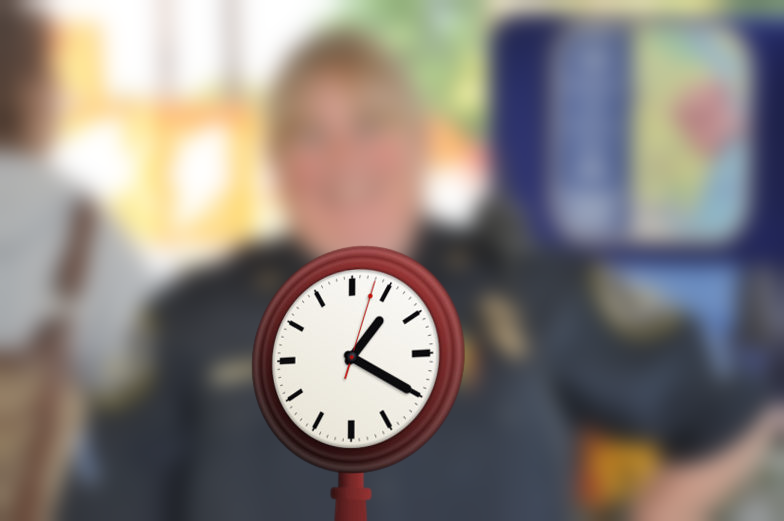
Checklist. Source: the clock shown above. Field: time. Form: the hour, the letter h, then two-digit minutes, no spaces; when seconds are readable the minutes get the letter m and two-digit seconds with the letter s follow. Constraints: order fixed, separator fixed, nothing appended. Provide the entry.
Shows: 1h20m03s
